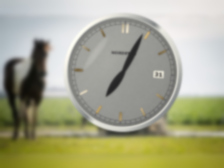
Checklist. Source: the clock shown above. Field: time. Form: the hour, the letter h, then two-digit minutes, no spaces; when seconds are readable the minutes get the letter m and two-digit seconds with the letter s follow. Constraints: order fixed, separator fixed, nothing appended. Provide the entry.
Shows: 7h04
